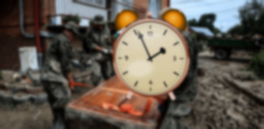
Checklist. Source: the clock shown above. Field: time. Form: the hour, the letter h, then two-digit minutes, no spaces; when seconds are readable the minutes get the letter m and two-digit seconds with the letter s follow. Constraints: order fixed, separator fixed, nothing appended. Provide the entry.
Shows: 1h56
